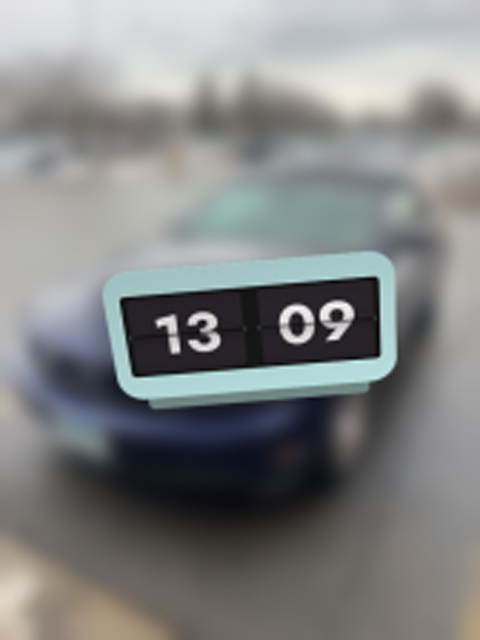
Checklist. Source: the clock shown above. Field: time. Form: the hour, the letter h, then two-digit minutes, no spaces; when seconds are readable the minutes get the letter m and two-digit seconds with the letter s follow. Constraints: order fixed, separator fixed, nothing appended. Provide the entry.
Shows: 13h09
